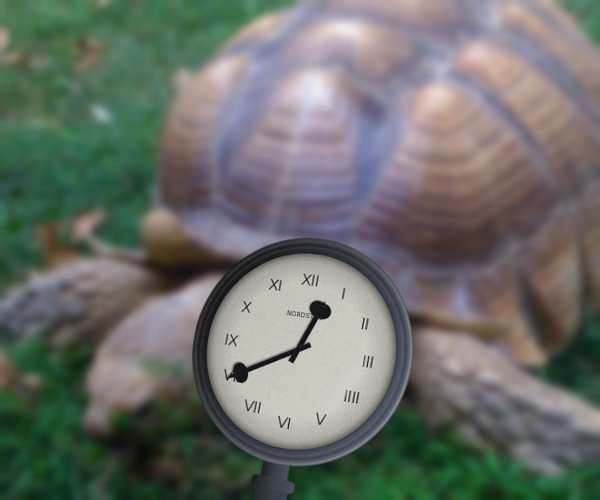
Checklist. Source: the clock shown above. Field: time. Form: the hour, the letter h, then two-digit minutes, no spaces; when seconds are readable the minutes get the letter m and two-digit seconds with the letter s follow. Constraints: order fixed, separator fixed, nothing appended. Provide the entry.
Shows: 12h40
